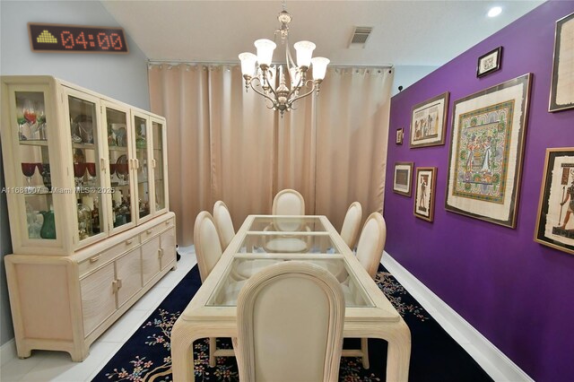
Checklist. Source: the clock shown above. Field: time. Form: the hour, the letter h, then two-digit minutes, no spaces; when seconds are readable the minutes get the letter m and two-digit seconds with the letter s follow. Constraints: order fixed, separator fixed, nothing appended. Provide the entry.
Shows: 4h00
